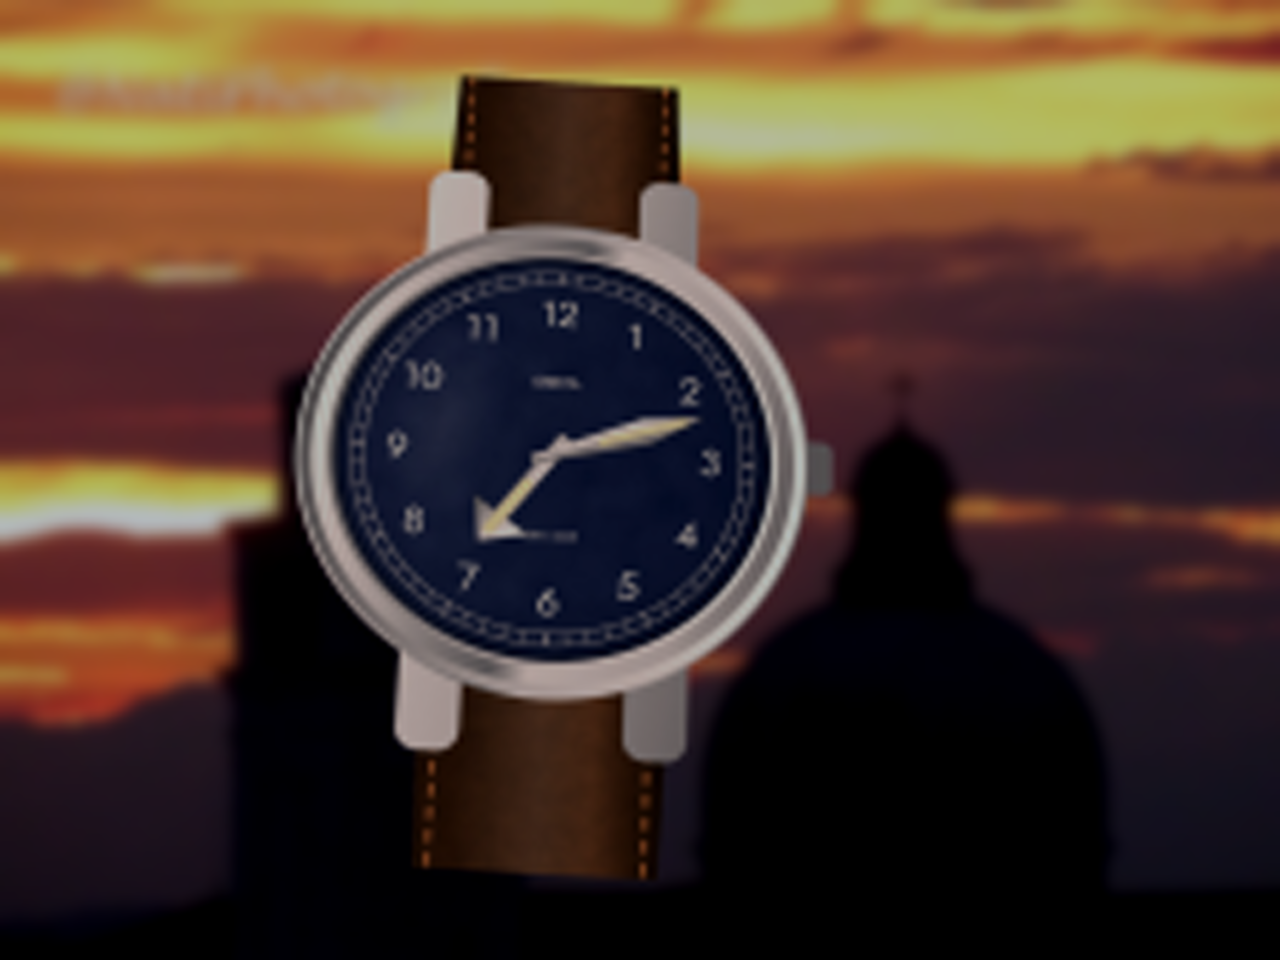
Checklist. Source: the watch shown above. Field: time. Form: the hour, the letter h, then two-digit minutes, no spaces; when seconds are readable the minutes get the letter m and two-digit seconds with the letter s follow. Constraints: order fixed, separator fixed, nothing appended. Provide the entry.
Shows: 7h12
